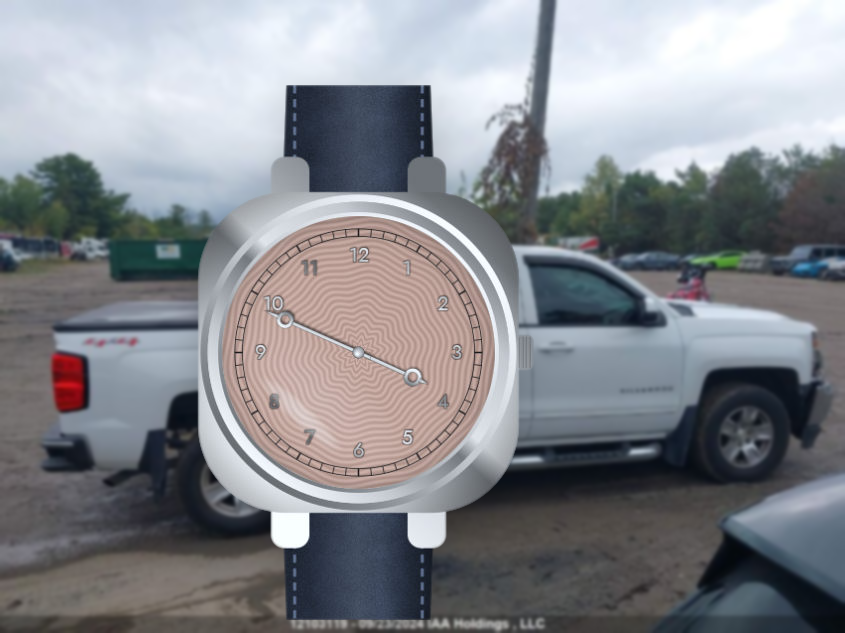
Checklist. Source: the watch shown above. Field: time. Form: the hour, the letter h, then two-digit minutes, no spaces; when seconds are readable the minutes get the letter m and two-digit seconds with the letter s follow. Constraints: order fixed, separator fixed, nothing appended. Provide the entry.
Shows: 3h49
